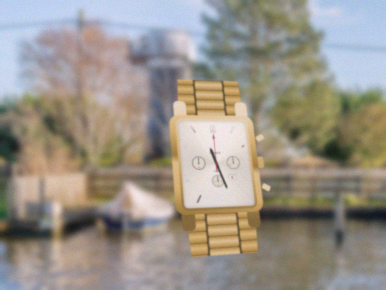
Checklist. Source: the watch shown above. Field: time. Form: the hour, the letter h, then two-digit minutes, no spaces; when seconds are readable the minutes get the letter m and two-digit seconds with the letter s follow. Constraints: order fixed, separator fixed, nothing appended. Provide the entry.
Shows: 11h27
